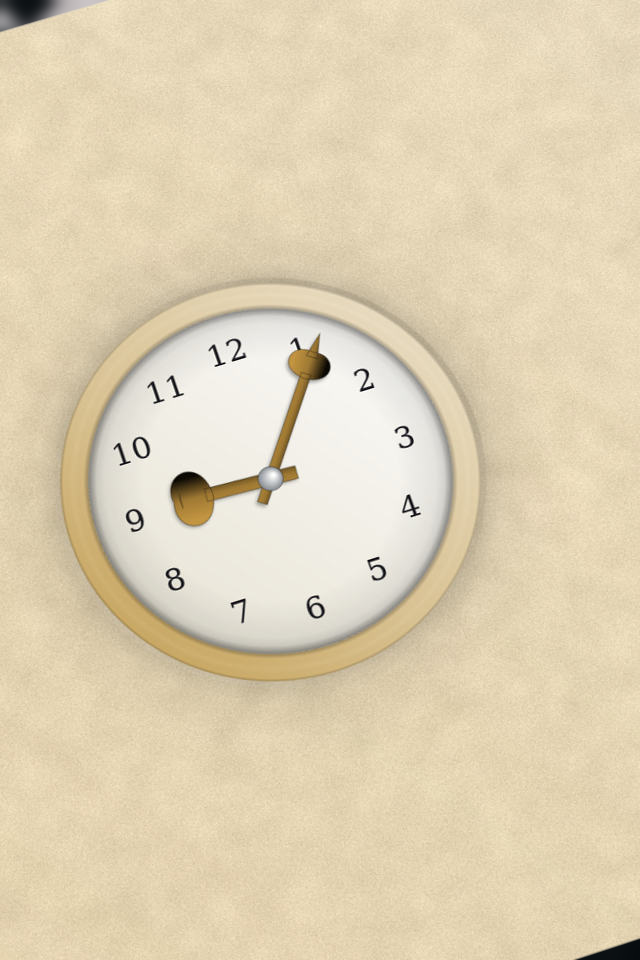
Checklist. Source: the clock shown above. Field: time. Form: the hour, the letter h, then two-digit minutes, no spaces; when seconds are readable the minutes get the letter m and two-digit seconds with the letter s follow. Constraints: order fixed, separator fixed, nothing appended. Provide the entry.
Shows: 9h06
